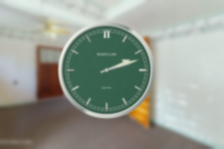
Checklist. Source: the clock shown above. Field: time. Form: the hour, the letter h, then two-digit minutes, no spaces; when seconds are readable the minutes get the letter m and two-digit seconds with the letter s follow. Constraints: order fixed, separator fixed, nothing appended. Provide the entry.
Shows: 2h12
